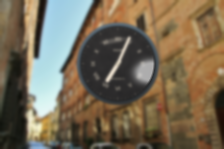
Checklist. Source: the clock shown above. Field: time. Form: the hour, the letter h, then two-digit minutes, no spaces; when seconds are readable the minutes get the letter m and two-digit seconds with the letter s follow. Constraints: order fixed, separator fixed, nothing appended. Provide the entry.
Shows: 7h04
